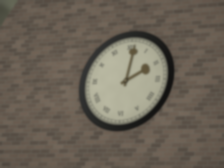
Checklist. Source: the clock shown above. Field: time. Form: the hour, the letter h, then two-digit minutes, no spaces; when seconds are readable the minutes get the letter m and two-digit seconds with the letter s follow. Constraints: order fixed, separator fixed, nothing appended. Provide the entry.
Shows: 2h01
